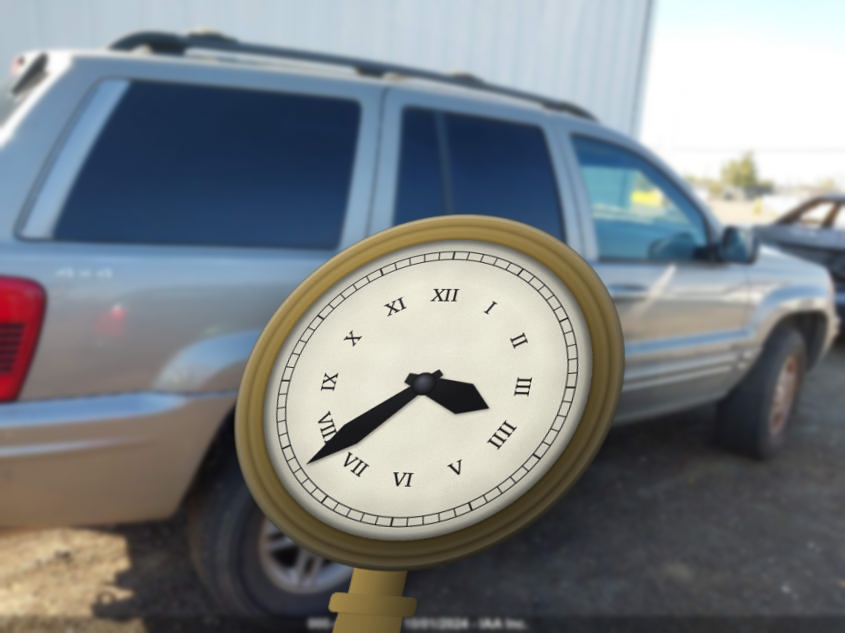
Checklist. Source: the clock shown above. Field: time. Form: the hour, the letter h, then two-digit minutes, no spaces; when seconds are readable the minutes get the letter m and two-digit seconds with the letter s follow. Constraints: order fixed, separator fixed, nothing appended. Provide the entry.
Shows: 3h38
